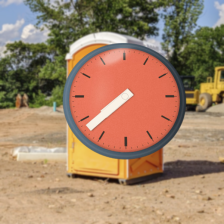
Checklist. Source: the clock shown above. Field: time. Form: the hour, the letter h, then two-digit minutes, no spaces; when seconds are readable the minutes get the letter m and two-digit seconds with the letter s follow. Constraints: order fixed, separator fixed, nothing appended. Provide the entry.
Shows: 7h38
